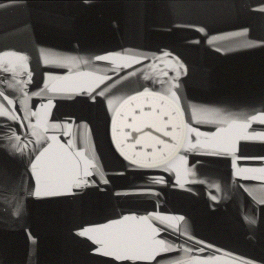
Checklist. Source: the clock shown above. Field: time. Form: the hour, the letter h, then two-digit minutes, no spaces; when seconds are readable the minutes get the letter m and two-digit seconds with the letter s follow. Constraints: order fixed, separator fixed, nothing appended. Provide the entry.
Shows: 8h20
